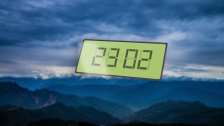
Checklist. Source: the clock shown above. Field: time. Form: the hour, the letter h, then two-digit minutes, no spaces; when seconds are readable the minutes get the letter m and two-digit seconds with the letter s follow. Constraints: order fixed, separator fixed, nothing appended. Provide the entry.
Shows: 23h02
